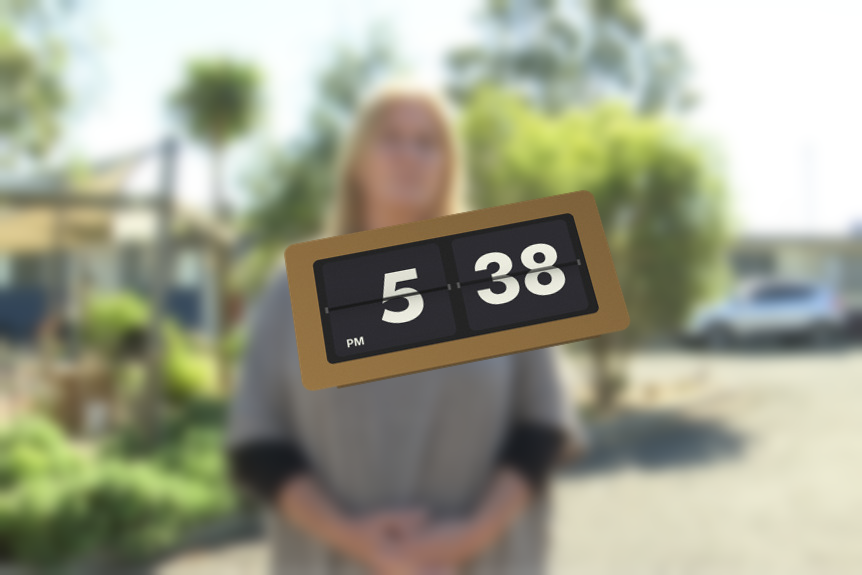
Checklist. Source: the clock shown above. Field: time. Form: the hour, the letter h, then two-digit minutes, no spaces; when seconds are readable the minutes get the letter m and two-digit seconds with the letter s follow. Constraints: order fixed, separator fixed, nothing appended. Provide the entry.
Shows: 5h38
